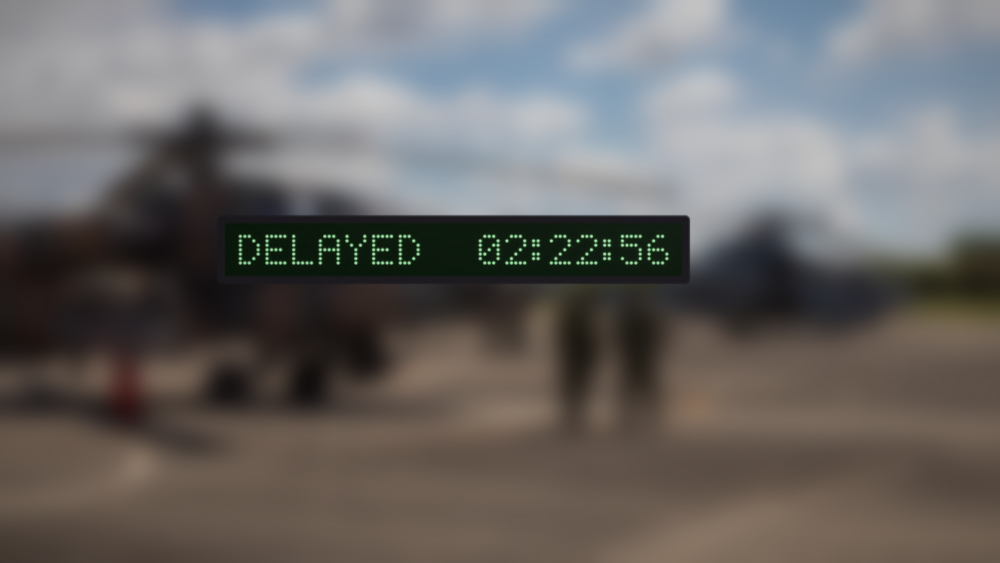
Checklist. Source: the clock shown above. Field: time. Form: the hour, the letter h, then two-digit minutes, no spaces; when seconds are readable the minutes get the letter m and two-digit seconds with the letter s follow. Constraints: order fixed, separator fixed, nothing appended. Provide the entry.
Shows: 2h22m56s
